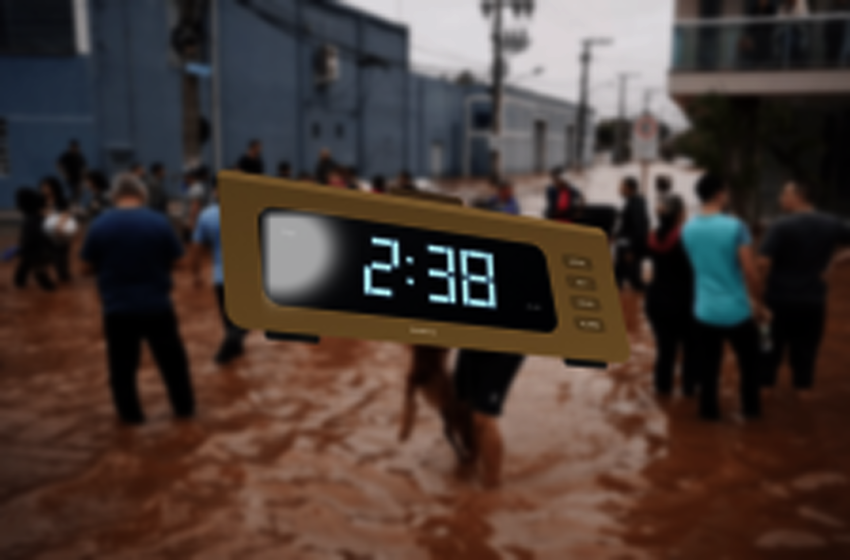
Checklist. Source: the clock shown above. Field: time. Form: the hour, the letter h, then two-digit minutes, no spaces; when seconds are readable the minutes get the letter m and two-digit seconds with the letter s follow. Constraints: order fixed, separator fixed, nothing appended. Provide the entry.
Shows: 2h38
